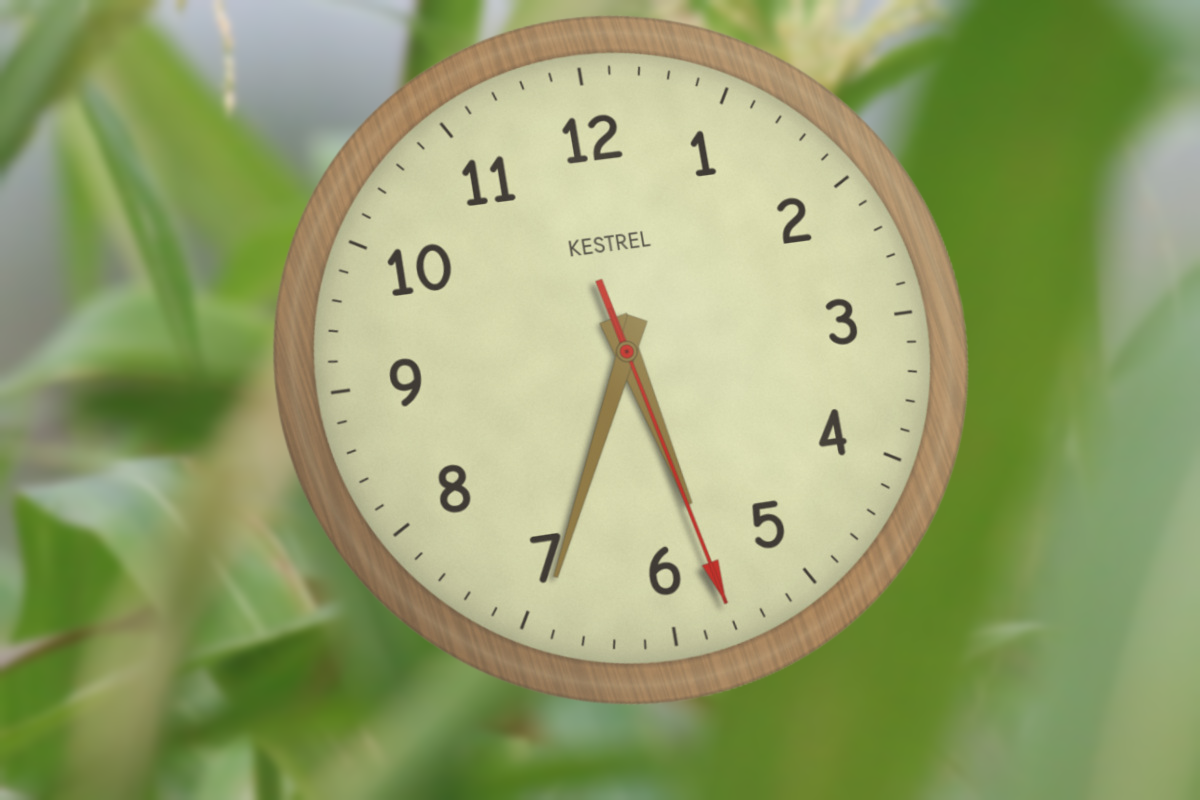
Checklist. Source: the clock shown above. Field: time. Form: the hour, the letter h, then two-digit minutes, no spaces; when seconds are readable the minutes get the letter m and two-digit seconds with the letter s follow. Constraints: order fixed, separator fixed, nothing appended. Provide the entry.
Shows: 5h34m28s
